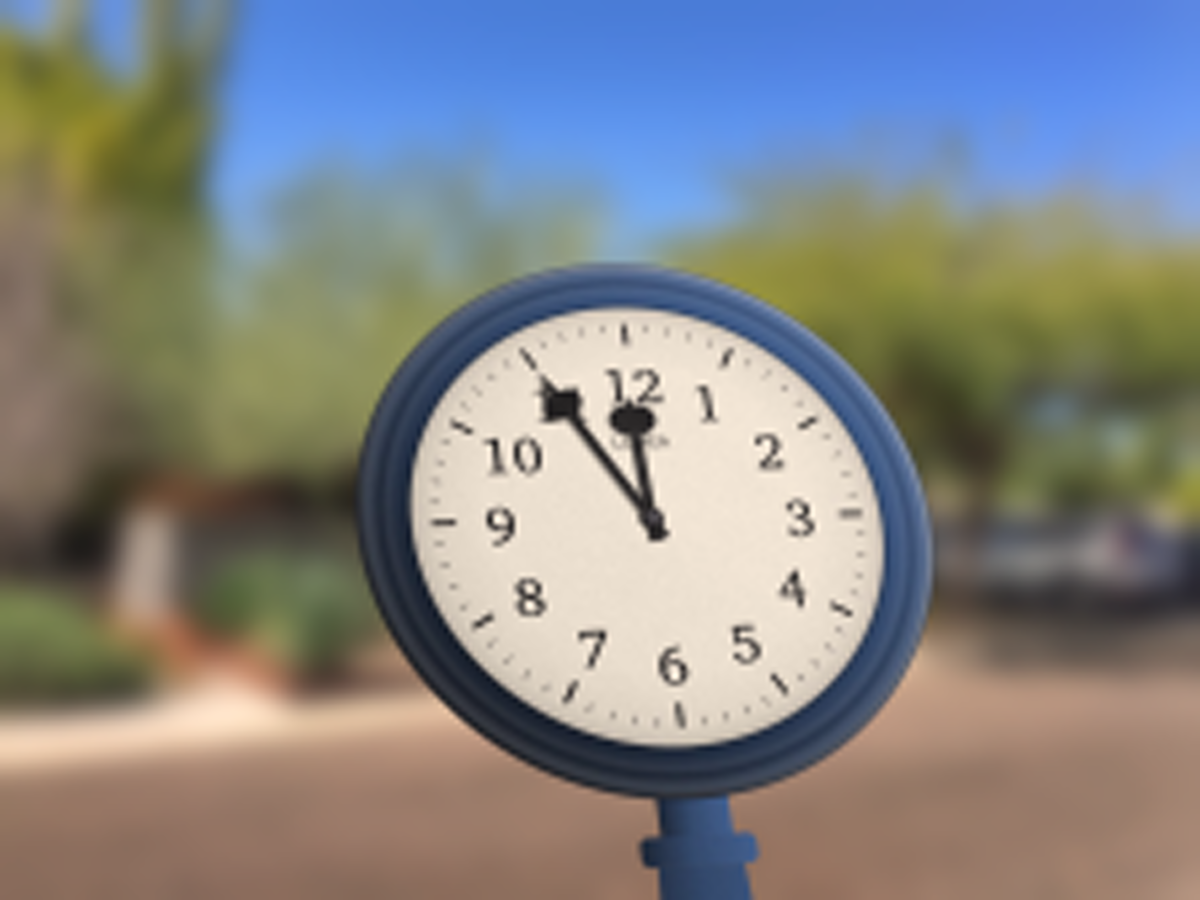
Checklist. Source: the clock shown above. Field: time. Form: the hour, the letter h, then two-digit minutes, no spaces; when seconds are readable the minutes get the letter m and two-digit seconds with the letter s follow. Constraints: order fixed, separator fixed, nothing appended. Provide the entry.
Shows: 11h55
